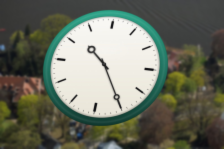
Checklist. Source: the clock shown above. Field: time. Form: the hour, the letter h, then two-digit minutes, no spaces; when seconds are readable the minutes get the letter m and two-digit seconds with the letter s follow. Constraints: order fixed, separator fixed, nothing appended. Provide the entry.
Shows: 10h25
